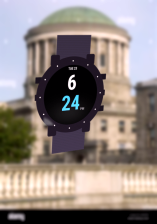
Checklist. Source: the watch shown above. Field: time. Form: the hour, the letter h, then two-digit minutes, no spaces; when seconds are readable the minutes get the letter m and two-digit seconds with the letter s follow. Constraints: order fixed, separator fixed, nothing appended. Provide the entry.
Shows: 6h24
